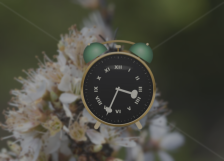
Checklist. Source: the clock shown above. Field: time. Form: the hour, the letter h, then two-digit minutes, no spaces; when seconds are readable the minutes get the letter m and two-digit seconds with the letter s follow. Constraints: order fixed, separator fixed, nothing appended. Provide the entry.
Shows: 3h34
